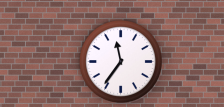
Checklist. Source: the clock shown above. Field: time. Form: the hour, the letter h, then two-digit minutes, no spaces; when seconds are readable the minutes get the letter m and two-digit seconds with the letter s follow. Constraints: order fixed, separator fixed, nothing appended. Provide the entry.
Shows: 11h36
